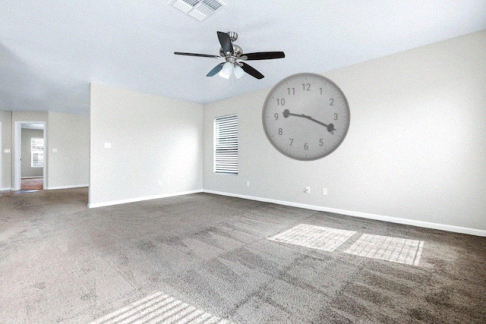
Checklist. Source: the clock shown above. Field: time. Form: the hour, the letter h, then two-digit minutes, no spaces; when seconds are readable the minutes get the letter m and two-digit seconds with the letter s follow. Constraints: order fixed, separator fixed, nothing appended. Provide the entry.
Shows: 9h19
